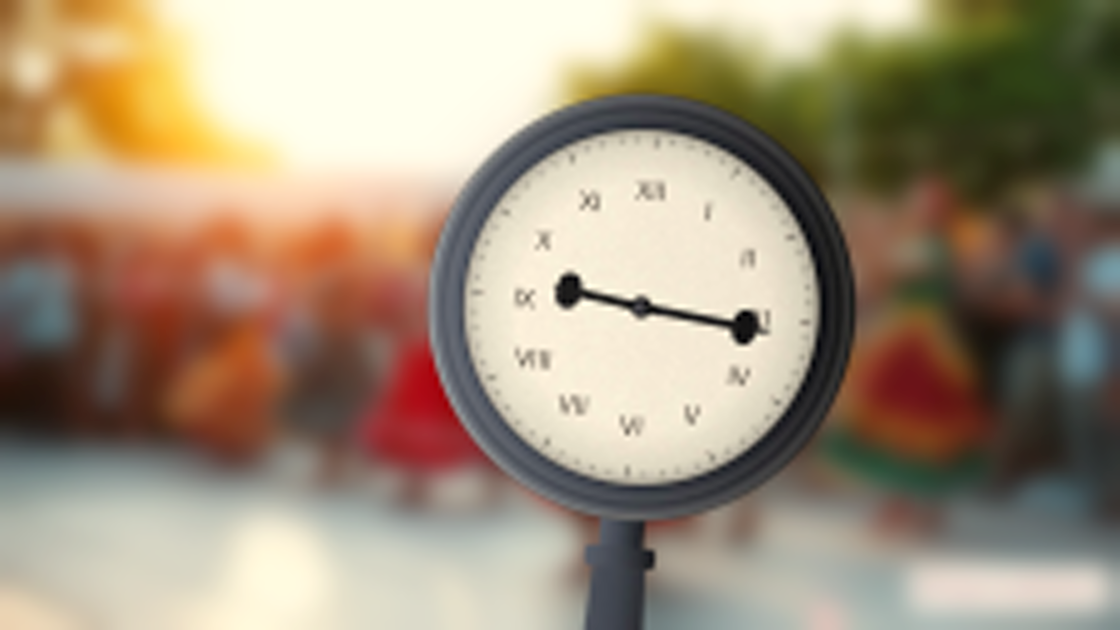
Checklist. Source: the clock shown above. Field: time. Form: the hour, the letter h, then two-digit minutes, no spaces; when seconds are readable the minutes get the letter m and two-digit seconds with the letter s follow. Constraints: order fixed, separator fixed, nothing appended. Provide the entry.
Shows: 9h16
